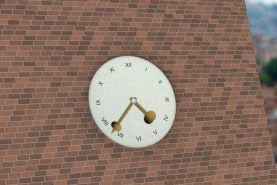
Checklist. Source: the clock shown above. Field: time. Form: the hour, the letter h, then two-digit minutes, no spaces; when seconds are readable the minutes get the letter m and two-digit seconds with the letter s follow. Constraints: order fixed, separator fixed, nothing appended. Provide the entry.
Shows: 4h37
